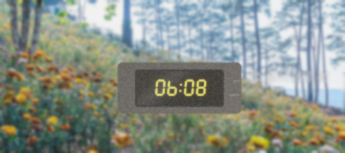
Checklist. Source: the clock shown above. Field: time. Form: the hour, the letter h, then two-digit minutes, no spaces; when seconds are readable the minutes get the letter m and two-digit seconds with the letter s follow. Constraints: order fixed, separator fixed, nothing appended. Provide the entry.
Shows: 6h08
